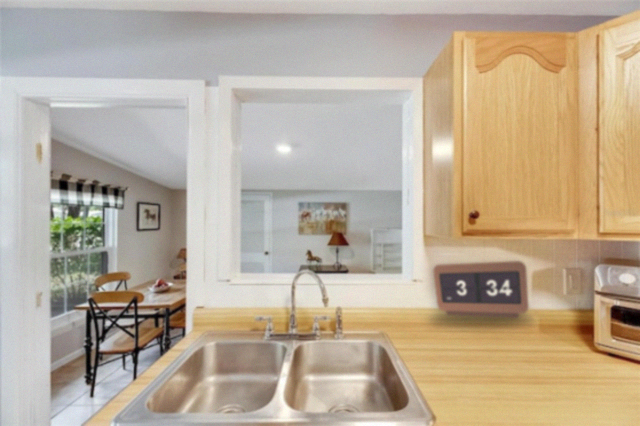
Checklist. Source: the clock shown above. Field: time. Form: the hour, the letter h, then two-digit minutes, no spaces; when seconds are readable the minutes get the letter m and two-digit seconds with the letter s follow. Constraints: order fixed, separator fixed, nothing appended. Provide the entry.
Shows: 3h34
